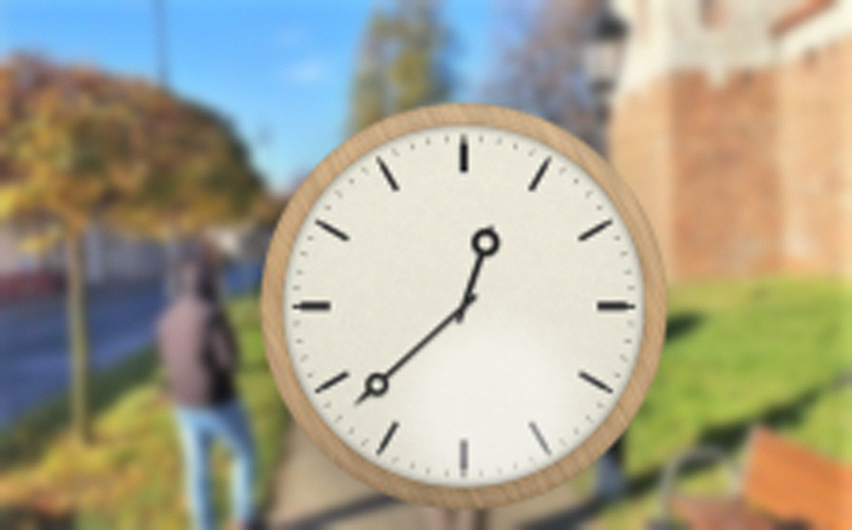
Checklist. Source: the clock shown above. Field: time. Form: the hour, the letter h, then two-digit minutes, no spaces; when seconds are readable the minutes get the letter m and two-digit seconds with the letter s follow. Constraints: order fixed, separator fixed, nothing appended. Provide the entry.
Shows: 12h38
